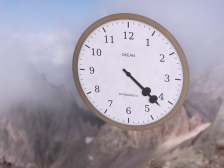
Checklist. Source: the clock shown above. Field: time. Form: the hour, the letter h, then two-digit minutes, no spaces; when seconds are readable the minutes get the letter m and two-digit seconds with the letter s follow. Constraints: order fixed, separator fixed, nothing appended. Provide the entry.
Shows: 4h22
